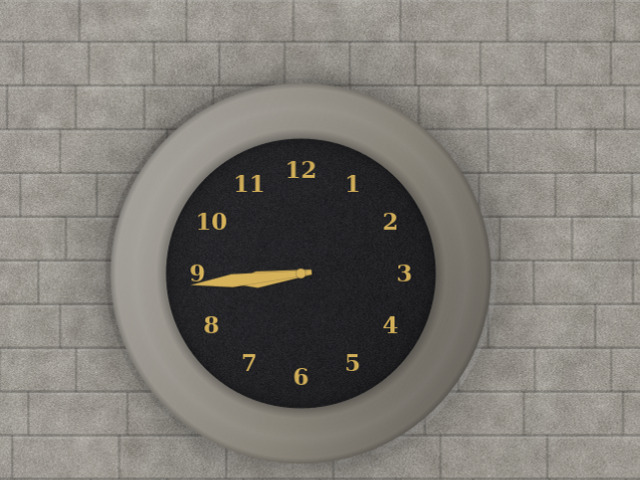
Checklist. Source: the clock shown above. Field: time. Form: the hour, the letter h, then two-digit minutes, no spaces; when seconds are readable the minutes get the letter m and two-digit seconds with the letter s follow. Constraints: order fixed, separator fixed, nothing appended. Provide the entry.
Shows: 8h44
